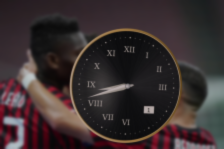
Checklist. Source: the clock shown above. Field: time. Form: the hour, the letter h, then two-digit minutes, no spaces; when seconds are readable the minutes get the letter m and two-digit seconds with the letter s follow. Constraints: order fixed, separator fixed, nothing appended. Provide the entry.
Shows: 8h42
